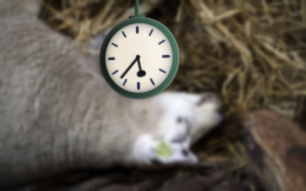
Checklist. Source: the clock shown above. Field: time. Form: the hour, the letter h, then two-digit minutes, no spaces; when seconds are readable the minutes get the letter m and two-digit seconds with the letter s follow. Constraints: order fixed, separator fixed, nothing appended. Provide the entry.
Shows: 5h37
